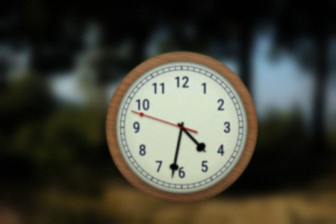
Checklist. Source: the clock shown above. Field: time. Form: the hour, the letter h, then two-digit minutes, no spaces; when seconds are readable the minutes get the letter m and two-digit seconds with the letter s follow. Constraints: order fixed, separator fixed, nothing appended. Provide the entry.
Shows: 4h31m48s
